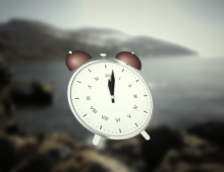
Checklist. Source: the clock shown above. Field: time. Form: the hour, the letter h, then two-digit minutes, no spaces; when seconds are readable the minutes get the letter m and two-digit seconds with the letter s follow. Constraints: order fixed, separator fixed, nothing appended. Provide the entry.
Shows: 12h02
